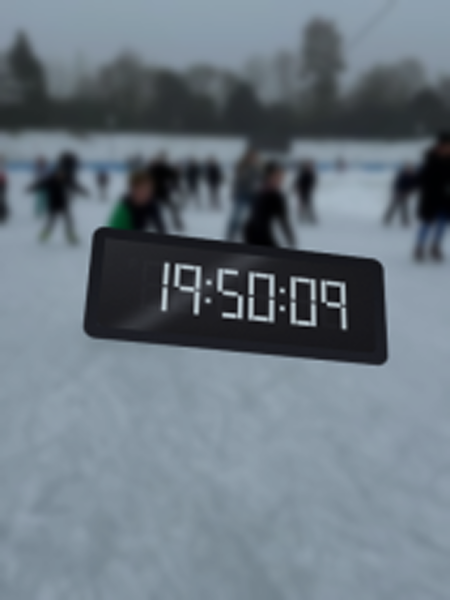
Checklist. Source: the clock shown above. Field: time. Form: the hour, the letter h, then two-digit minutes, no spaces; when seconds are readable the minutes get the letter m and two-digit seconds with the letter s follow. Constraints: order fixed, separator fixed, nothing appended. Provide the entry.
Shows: 19h50m09s
